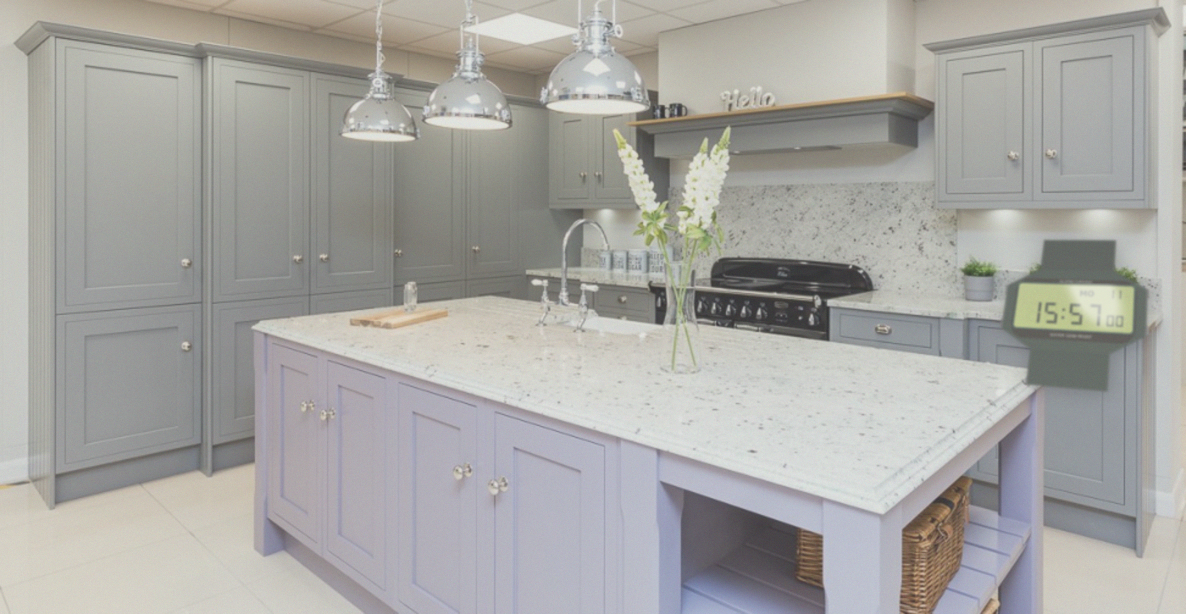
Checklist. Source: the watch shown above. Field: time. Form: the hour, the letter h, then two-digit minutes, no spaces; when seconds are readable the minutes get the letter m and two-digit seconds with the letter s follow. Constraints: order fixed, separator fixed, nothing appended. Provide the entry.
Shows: 15h57
